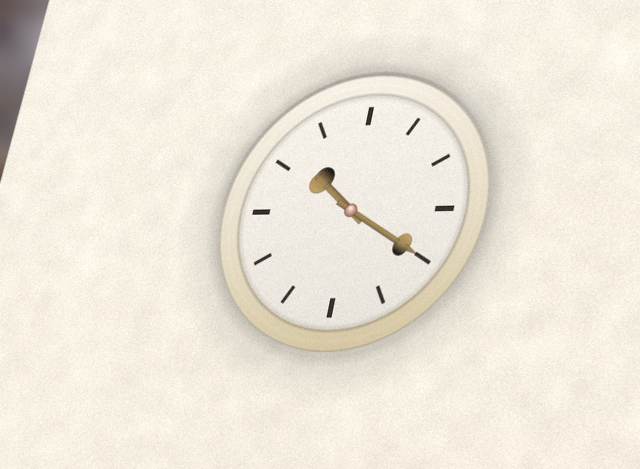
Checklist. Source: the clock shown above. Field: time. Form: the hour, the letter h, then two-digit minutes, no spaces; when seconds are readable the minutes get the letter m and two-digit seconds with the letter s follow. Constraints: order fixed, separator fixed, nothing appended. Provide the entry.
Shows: 10h20
